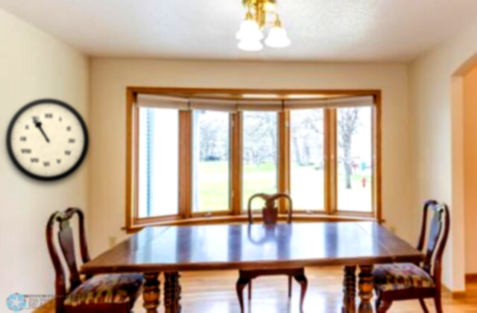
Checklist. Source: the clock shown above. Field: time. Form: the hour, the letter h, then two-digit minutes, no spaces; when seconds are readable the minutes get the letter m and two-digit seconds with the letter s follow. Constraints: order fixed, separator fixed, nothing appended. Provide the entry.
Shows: 10h54
